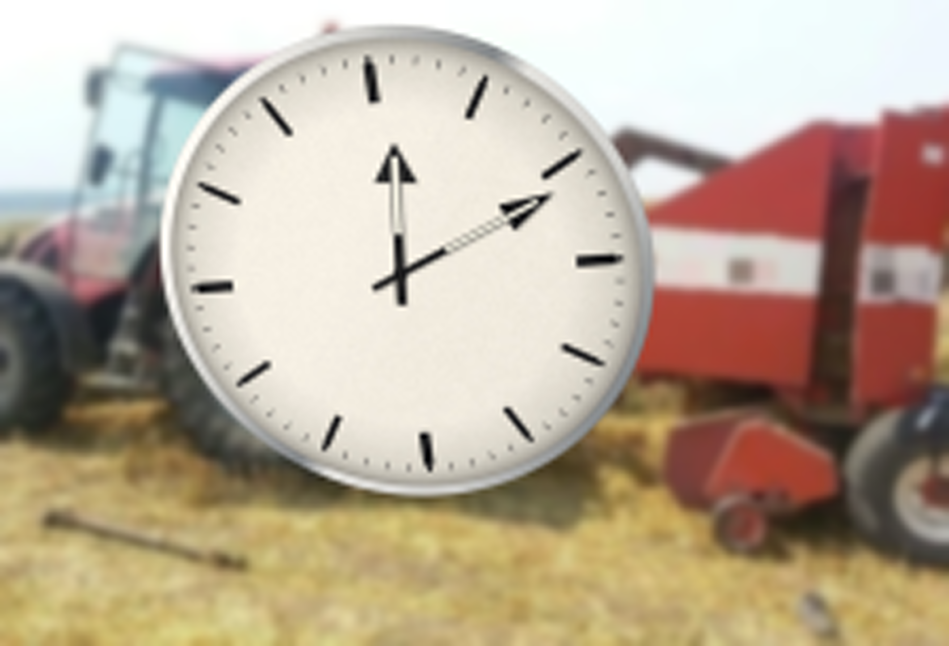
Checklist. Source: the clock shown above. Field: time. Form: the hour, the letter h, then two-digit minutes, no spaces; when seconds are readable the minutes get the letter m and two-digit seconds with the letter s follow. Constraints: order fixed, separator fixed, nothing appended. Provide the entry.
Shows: 12h11
